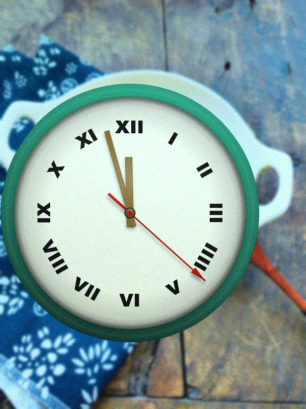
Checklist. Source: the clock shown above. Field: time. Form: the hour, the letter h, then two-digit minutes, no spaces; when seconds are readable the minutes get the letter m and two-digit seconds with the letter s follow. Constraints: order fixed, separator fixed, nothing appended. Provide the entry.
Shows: 11h57m22s
